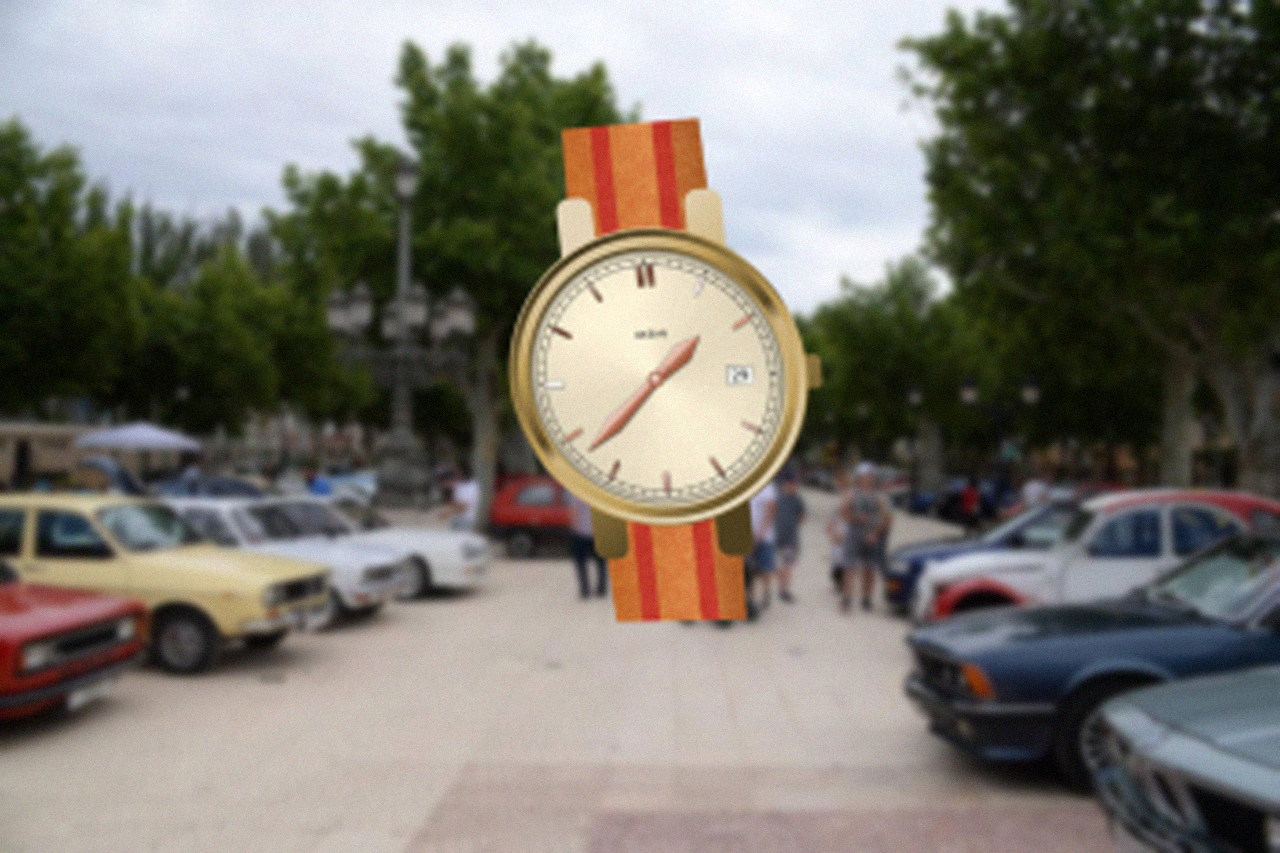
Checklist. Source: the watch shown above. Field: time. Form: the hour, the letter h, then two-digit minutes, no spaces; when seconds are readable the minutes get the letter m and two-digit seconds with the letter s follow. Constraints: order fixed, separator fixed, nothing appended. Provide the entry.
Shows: 1h38
